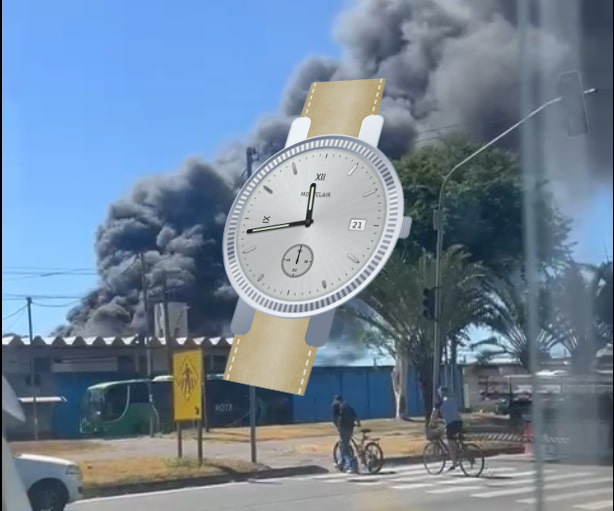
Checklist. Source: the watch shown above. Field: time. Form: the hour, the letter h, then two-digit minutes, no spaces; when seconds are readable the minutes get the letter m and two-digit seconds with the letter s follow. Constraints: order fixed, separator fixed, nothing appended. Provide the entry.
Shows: 11h43
